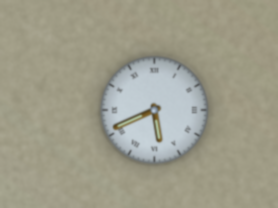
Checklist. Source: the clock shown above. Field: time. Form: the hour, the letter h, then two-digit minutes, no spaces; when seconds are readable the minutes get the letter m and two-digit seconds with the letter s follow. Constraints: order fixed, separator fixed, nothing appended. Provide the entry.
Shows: 5h41
